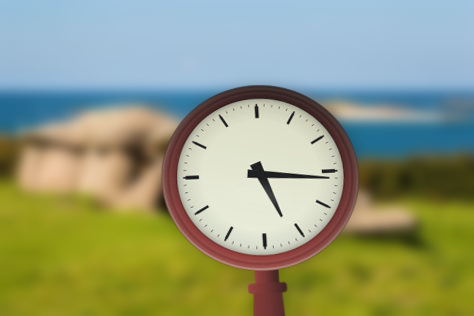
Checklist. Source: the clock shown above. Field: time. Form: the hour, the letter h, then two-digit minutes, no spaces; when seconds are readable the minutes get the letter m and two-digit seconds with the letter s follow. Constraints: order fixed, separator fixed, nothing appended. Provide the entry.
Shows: 5h16
